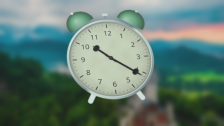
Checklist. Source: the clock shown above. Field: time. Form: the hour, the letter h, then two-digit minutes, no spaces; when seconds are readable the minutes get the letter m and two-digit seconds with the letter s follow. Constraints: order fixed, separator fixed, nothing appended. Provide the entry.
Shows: 10h21
